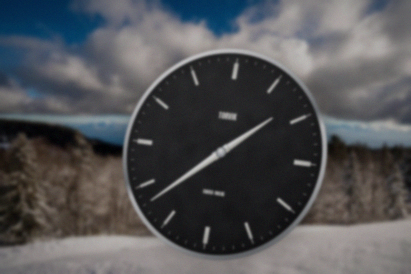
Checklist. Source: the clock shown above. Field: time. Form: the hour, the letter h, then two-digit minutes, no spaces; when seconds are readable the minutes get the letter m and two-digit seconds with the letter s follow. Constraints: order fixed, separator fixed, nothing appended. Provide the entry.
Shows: 1h38
